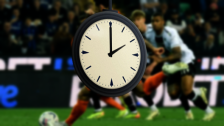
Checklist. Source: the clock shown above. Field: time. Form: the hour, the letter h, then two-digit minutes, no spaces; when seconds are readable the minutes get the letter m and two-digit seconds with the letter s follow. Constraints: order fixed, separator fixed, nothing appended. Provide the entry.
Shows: 2h00
